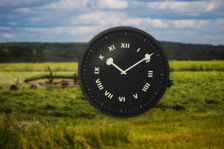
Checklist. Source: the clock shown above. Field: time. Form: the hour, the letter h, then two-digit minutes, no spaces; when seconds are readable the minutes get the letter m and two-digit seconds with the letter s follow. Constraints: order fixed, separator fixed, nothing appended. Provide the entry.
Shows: 10h09
